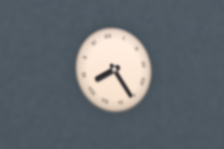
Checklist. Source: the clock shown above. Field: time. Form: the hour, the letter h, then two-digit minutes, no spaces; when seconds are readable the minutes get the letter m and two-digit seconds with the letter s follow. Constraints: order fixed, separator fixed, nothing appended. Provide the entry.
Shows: 8h26
